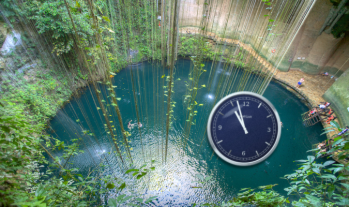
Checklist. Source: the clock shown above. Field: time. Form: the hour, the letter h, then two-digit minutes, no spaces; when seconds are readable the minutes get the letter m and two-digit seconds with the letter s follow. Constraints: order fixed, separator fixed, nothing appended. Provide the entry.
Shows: 10h57
